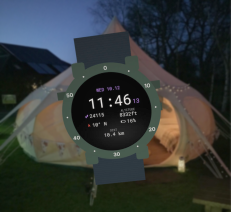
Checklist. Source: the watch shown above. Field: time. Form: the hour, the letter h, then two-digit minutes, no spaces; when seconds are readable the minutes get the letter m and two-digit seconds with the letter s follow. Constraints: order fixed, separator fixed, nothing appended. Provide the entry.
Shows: 11h46
